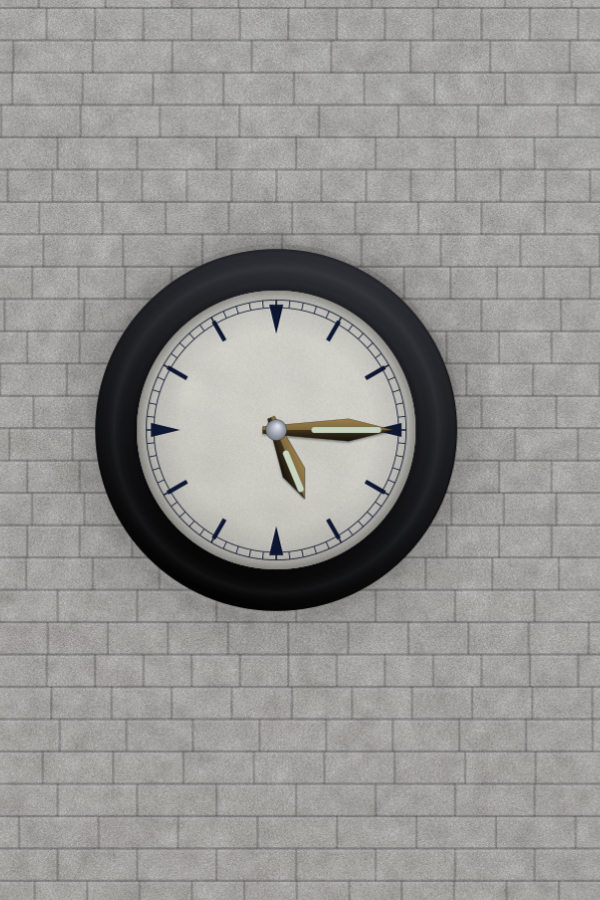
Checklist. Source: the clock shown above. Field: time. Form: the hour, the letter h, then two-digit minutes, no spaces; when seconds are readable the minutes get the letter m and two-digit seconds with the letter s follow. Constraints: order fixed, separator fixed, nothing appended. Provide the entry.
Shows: 5h15
